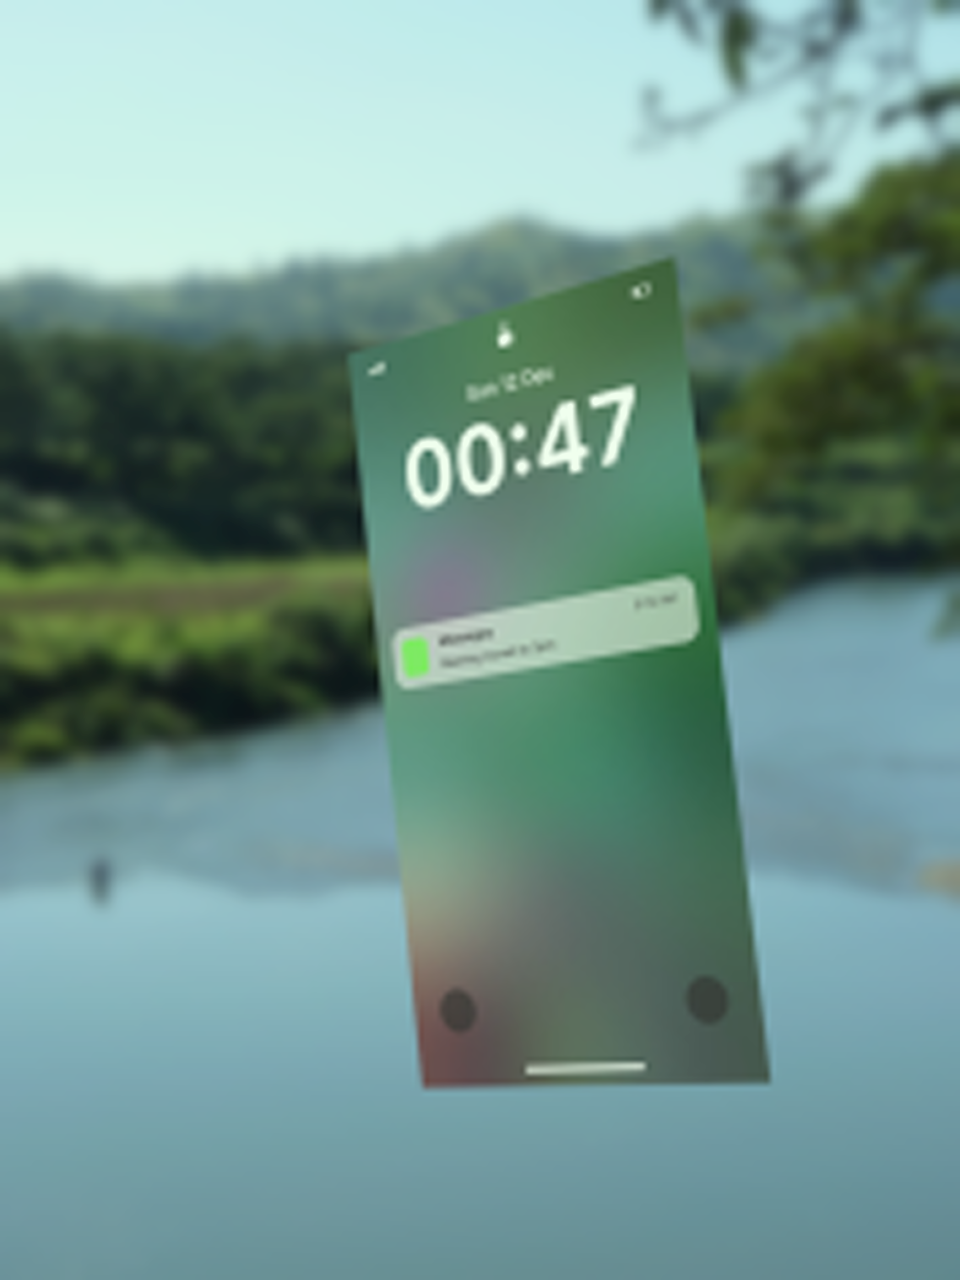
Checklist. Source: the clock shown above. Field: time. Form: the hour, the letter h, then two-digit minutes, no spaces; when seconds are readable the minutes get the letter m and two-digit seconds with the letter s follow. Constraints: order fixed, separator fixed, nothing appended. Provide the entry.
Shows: 0h47
